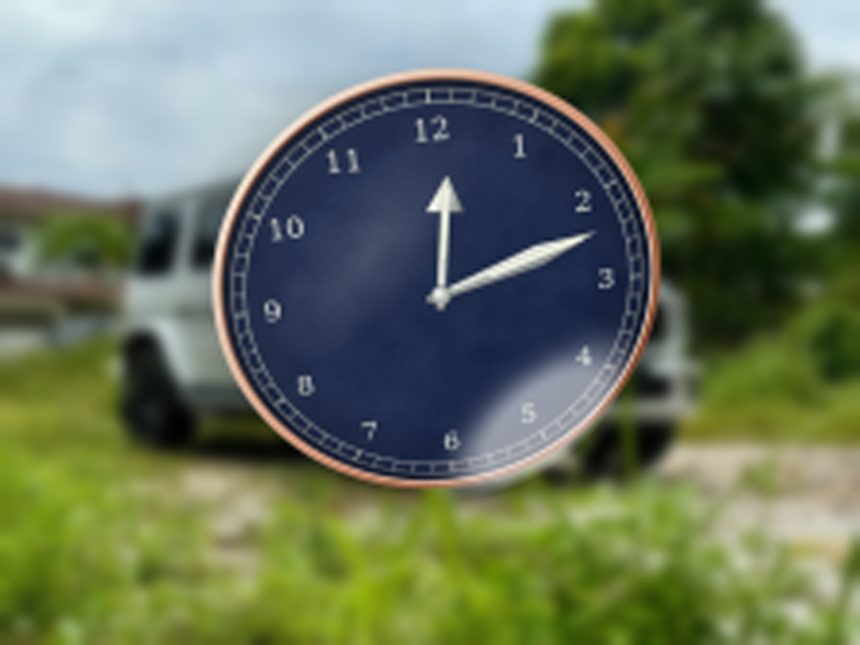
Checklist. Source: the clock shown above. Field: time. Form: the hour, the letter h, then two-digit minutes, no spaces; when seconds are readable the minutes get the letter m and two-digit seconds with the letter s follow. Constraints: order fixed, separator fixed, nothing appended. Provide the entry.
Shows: 12h12
